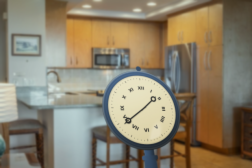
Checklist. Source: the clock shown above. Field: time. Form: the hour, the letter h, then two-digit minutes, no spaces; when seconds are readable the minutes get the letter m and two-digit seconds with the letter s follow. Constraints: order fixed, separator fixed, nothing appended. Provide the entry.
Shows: 1h39
